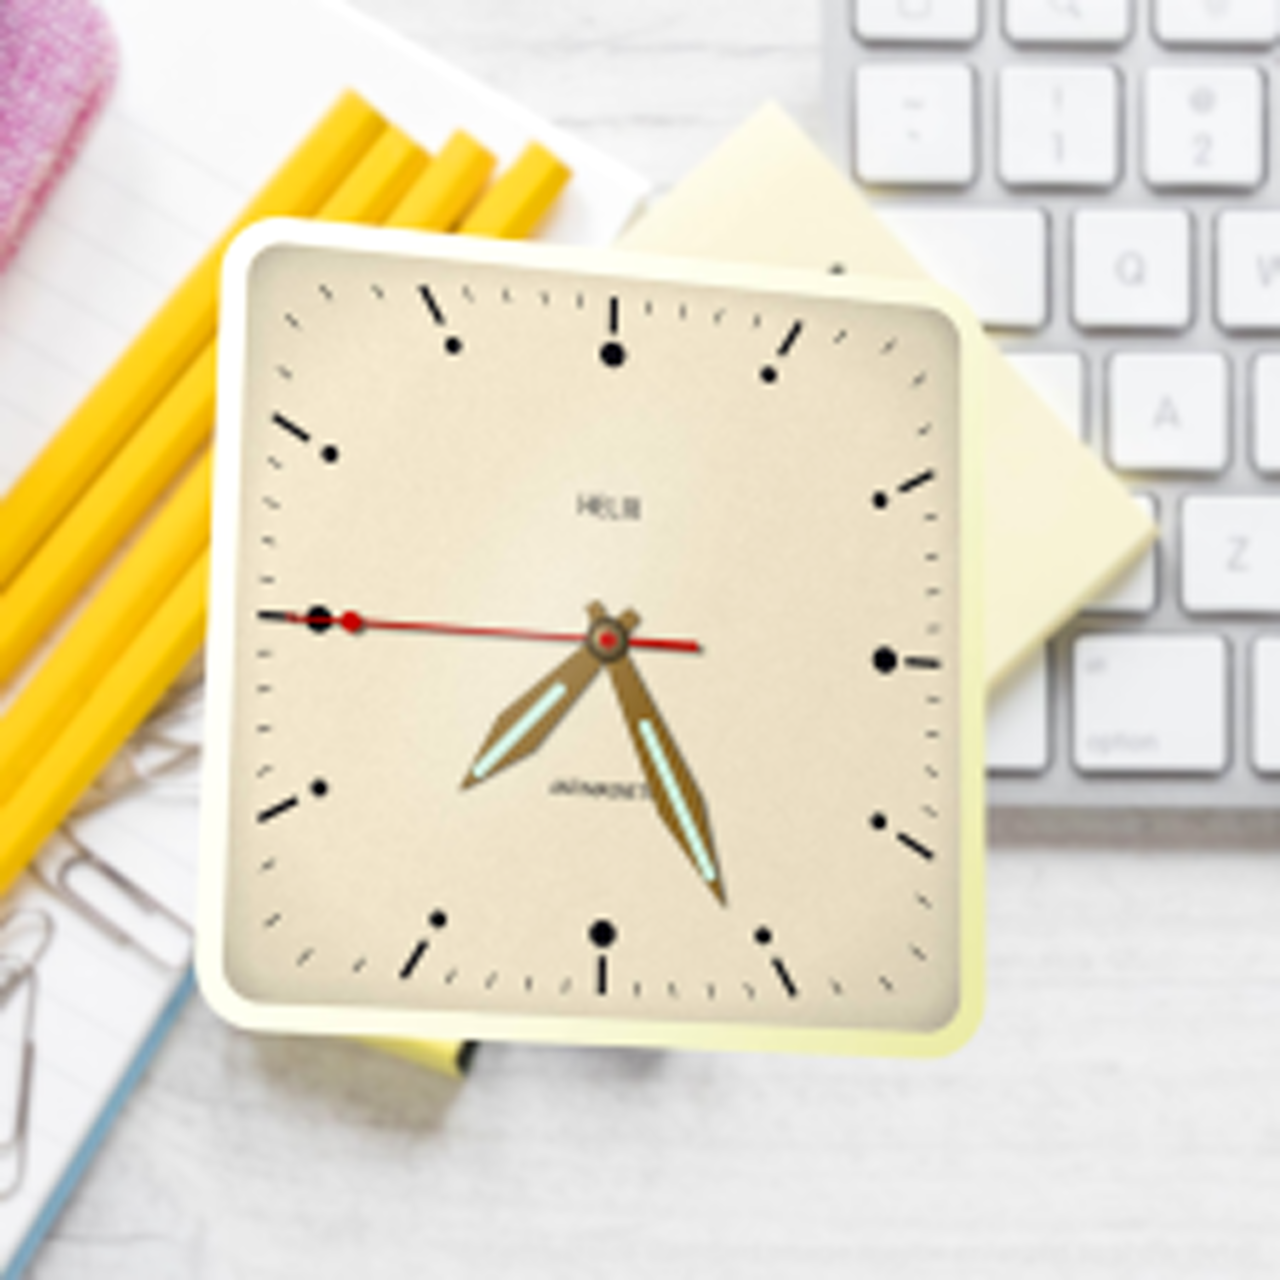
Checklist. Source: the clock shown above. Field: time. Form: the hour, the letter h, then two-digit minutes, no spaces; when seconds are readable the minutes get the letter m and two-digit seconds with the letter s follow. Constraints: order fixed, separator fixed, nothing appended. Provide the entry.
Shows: 7h25m45s
